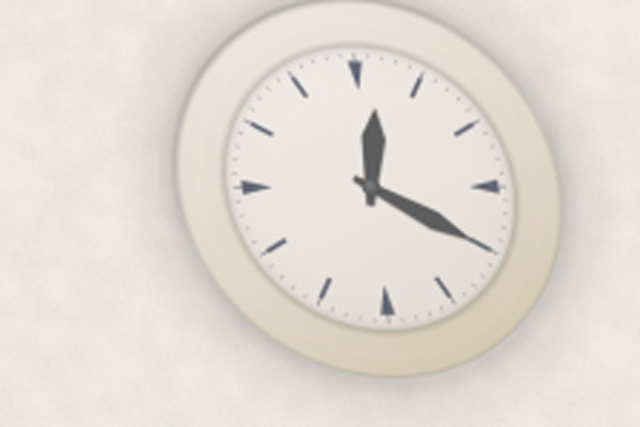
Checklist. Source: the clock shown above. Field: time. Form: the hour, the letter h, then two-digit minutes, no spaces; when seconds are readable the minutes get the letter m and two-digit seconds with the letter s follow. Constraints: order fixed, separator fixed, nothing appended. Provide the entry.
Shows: 12h20
